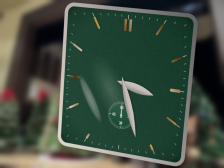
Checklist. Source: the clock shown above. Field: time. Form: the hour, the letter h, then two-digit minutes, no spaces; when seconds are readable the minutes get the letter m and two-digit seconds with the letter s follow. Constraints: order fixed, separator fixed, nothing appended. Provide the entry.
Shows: 3h27
